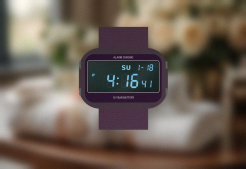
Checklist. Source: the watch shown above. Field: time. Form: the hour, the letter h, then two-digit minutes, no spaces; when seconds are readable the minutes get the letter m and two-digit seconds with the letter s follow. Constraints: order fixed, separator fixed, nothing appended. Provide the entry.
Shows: 4h16m41s
